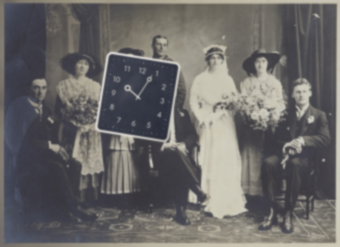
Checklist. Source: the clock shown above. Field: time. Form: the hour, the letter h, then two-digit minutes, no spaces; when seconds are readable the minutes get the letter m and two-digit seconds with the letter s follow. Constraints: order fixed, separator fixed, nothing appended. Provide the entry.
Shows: 10h04
